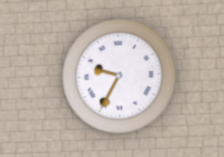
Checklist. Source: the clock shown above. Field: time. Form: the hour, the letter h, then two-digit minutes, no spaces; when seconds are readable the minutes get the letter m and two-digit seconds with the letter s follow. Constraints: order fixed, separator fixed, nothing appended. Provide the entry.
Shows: 9h35
